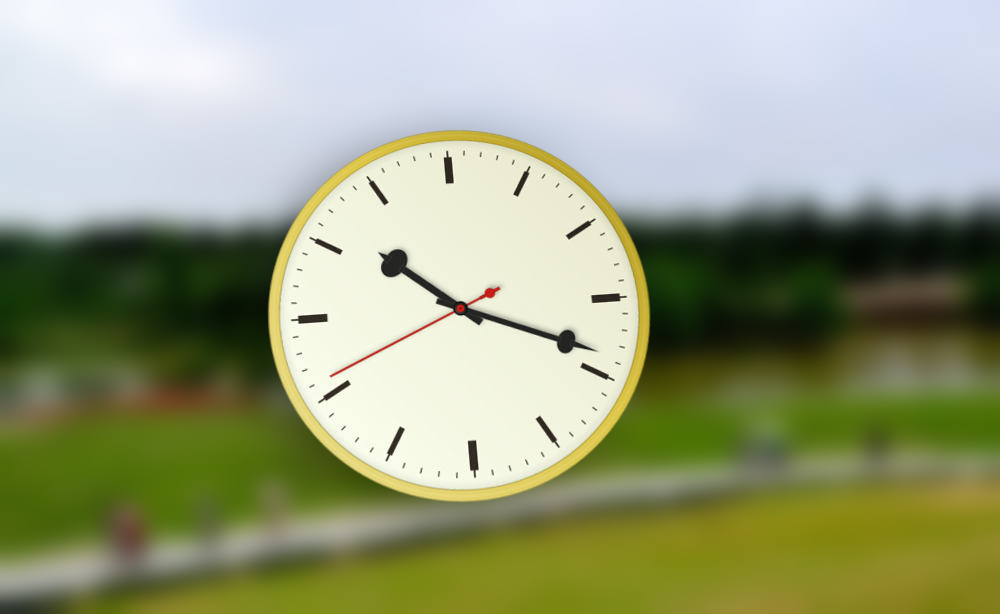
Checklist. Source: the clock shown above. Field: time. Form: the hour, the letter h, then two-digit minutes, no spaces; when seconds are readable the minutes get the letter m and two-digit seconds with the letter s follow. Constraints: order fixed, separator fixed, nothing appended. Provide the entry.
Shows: 10h18m41s
